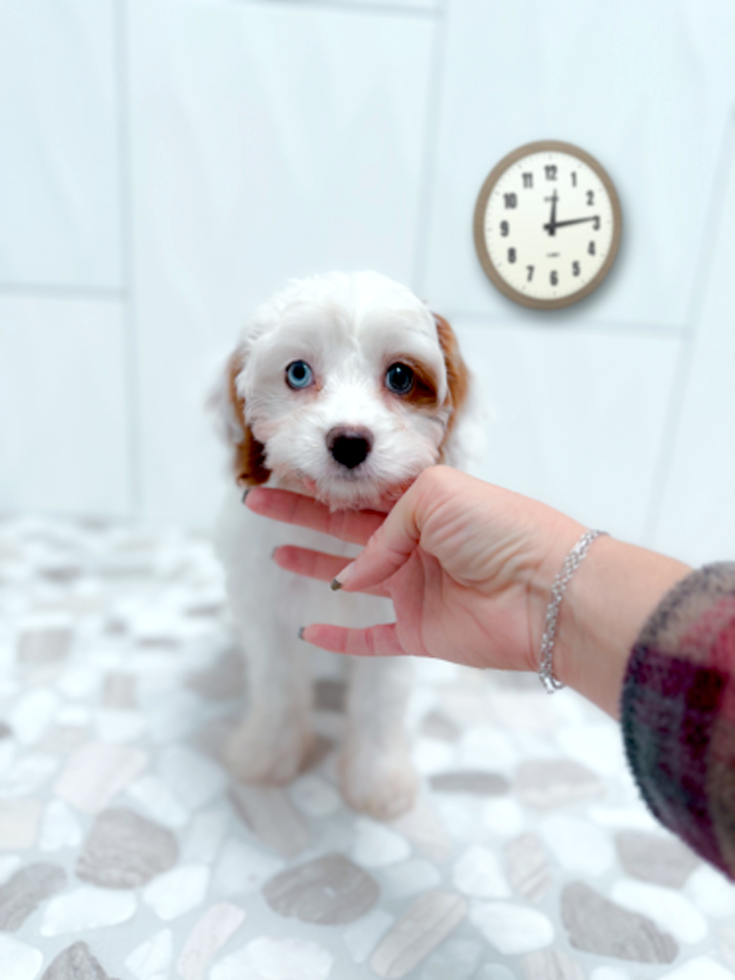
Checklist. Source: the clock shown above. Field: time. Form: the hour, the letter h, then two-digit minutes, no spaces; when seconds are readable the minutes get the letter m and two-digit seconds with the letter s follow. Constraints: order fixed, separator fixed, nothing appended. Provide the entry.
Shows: 12h14
